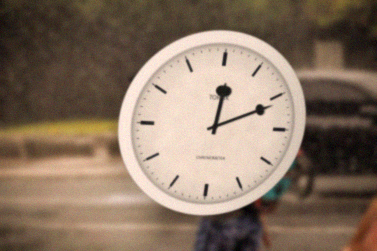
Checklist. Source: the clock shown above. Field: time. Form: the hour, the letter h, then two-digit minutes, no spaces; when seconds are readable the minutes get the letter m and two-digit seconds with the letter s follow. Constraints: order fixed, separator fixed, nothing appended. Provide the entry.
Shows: 12h11
